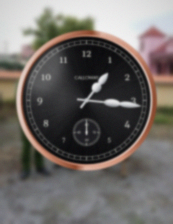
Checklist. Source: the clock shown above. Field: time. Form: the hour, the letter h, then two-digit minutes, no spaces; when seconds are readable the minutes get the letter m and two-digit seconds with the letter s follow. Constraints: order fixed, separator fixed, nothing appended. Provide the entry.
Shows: 1h16
